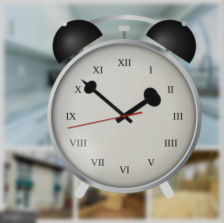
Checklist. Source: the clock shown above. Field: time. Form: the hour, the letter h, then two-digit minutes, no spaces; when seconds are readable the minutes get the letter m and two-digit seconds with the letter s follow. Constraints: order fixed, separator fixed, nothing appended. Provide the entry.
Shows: 1h51m43s
